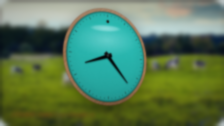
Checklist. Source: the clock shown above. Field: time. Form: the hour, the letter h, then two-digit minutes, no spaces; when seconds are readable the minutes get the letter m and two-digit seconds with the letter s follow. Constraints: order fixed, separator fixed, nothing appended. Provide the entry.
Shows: 8h23
